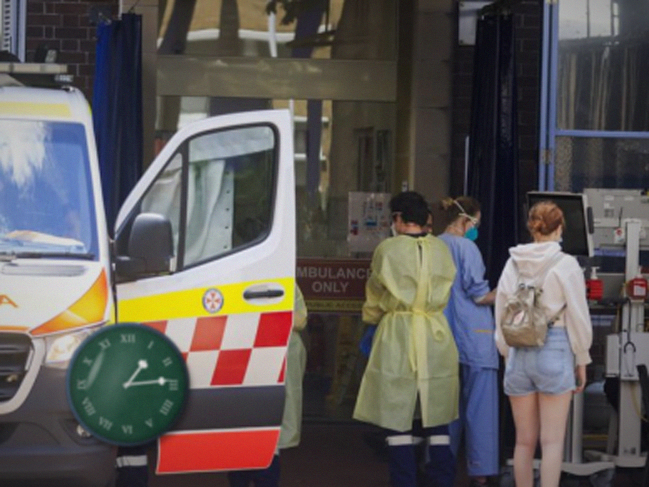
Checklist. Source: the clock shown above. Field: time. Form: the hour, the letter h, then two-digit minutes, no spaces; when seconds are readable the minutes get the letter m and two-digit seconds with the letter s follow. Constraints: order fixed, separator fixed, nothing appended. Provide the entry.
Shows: 1h14
